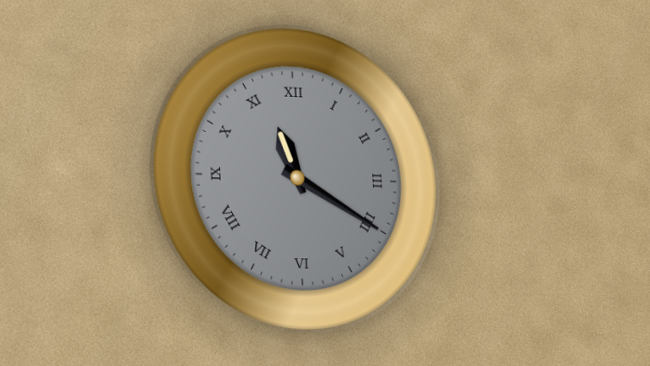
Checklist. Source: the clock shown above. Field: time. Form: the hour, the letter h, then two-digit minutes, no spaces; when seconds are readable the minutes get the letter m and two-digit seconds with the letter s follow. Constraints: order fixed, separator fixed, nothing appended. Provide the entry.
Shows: 11h20
